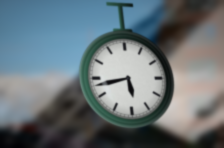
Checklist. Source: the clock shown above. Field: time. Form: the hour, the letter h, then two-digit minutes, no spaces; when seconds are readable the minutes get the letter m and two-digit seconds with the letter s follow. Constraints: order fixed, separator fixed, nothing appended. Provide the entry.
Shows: 5h43
